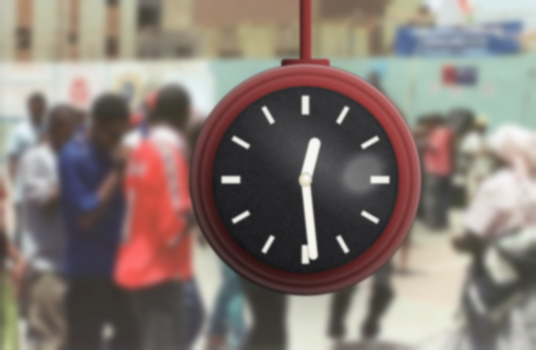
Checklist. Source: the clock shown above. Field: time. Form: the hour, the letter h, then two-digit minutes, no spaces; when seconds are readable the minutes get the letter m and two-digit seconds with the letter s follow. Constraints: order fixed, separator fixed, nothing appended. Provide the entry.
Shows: 12h29
